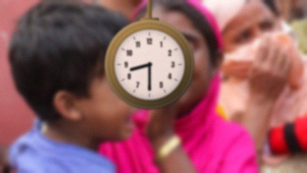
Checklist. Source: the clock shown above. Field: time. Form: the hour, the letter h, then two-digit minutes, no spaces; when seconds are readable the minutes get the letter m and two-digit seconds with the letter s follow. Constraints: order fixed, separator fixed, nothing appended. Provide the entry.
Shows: 8h30
